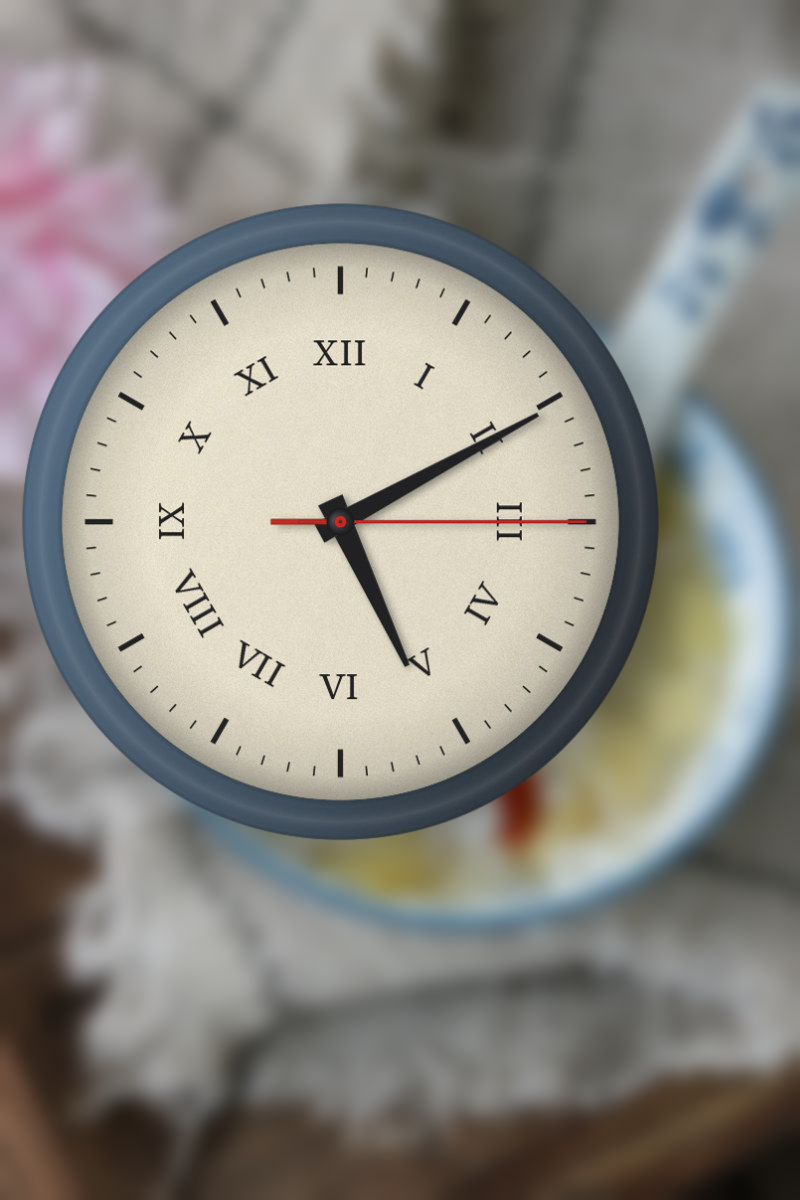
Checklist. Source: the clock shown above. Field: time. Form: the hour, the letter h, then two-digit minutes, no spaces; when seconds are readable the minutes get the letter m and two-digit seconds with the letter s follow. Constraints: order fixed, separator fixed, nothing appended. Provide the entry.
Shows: 5h10m15s
